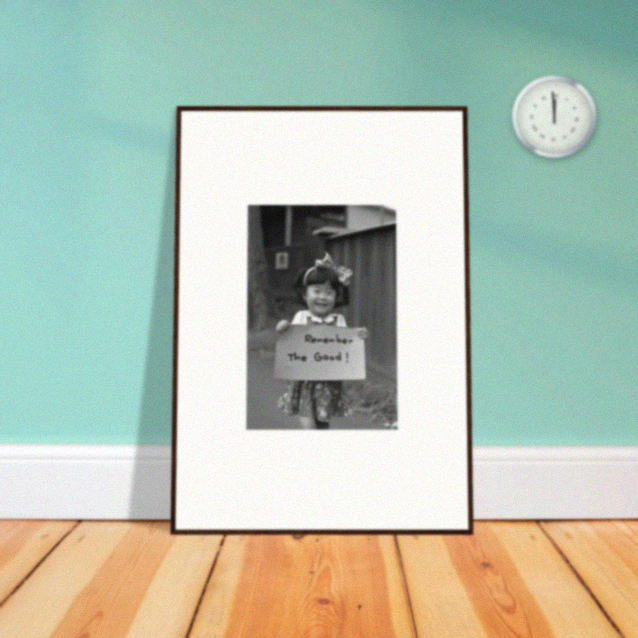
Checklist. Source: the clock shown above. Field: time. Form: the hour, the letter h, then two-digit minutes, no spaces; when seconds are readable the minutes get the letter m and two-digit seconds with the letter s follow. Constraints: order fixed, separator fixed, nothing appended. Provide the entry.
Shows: 11h59
